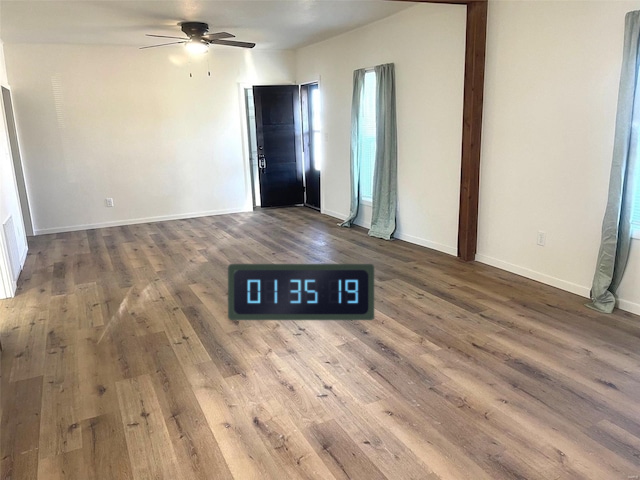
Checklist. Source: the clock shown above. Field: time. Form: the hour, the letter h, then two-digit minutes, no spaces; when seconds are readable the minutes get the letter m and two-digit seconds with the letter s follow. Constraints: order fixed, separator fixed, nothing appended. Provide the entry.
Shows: 1h35m19s
